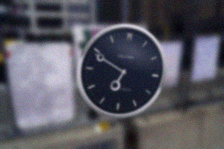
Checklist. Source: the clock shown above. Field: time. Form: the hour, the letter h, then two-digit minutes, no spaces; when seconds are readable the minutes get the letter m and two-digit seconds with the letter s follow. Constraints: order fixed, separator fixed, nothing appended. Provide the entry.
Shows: 6h49
